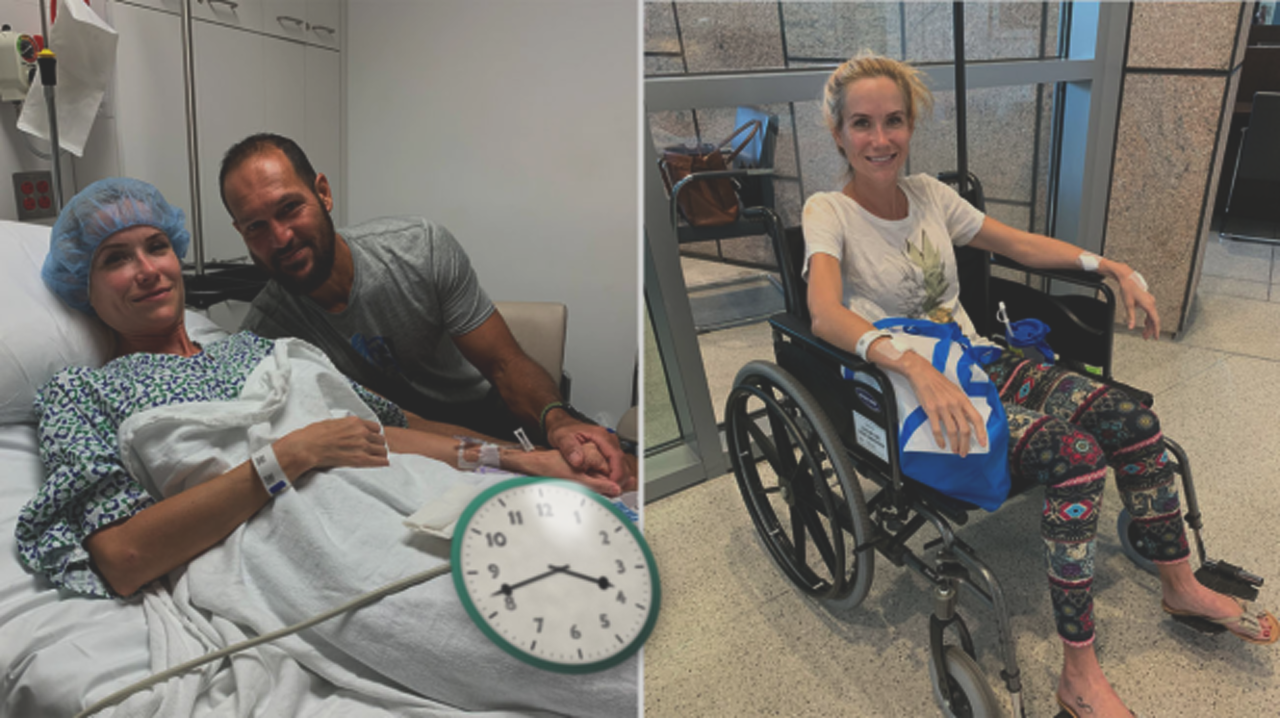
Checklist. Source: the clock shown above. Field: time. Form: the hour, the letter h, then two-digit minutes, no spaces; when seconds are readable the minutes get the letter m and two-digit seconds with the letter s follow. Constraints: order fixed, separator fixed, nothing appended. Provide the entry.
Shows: 3h42
